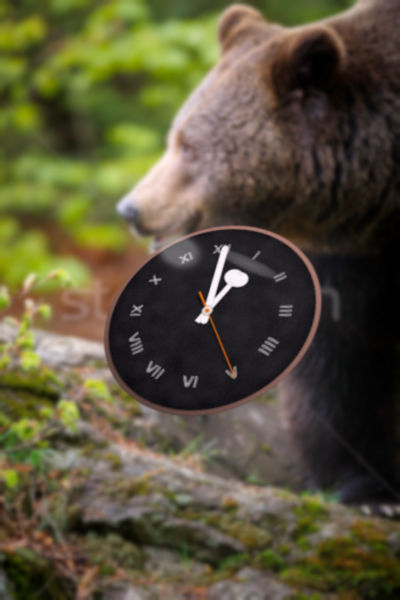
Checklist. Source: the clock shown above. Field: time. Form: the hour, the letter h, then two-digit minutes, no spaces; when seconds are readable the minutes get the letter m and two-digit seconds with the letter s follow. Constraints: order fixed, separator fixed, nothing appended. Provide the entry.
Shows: 1h00m25s
